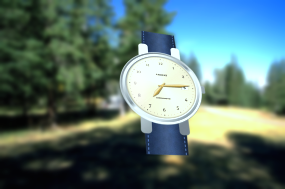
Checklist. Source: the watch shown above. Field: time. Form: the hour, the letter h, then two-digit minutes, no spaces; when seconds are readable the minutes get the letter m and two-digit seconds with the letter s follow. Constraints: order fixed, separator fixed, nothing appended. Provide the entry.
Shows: 7h14
